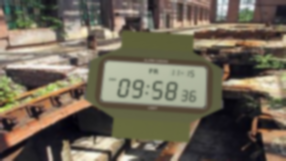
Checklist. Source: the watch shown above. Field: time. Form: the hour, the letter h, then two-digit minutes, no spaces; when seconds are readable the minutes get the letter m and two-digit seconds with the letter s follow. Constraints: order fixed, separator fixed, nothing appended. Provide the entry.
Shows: 9h58m36s
